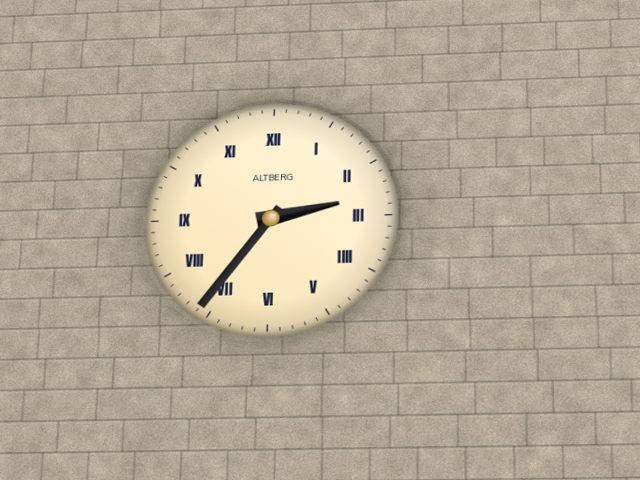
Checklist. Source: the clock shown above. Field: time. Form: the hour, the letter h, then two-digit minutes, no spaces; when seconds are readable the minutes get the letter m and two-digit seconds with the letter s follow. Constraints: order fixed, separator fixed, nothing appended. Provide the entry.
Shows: 2h36
